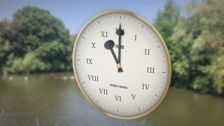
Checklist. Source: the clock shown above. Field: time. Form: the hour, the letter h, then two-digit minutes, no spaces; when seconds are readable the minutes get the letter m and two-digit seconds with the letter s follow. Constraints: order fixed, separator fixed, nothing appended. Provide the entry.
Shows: 11h00
